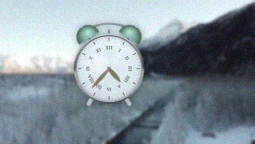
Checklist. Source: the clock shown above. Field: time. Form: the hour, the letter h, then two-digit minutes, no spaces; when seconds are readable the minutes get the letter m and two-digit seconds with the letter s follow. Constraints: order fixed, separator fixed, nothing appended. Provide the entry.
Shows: 4h37
